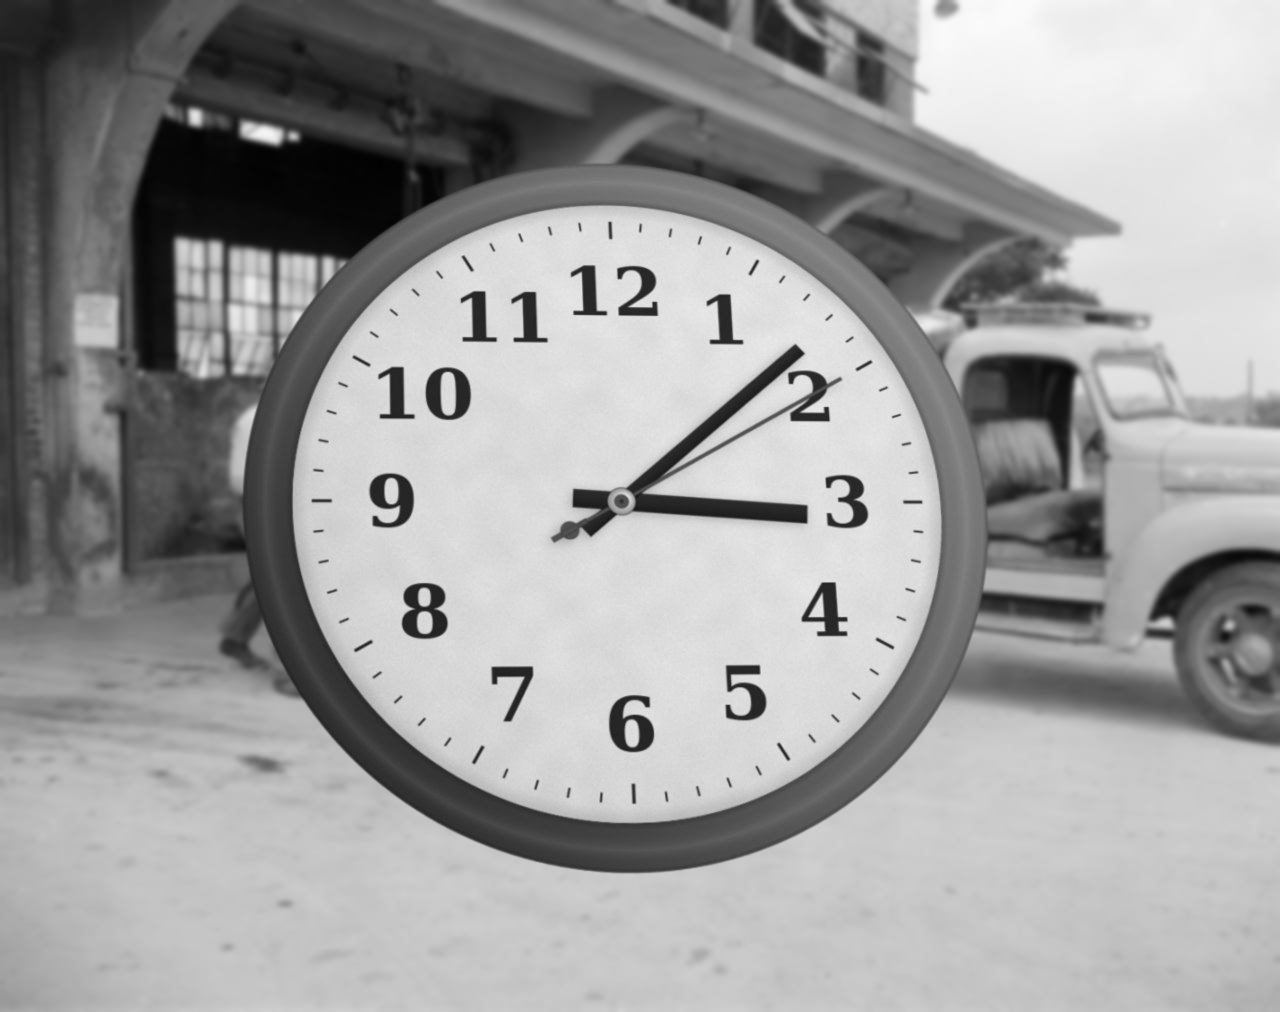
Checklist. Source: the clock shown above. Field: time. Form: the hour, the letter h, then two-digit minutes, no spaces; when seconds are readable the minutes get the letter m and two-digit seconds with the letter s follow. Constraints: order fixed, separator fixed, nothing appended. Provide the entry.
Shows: 3h08m10s
